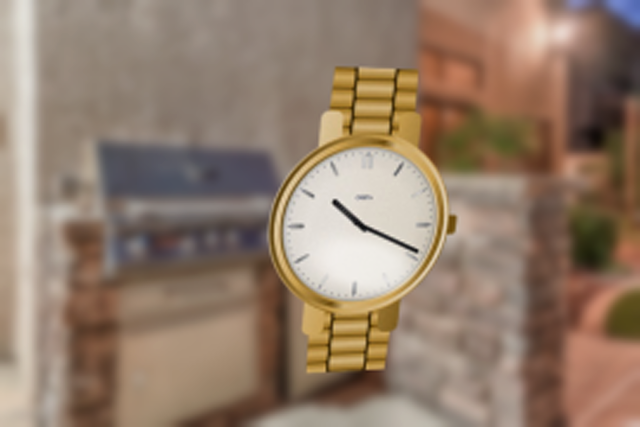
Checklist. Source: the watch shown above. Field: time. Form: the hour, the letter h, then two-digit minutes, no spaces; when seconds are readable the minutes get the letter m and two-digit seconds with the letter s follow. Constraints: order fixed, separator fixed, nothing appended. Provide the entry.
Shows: 10h19
